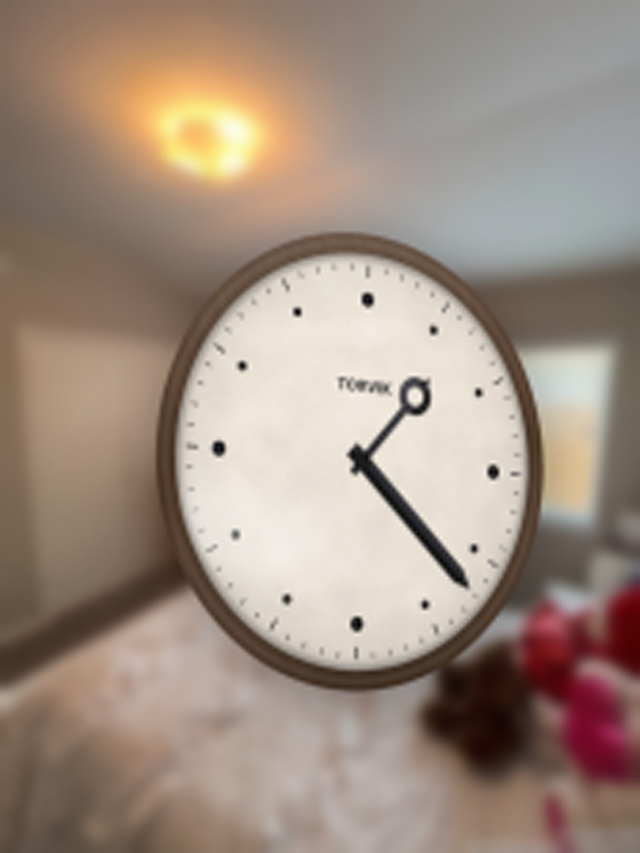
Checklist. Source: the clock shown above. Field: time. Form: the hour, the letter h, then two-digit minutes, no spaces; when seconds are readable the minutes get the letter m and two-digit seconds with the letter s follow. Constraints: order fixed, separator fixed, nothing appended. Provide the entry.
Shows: 1h22
